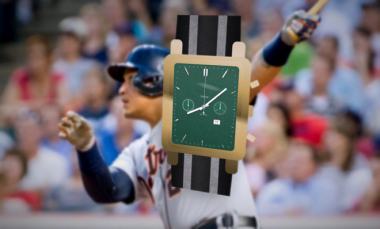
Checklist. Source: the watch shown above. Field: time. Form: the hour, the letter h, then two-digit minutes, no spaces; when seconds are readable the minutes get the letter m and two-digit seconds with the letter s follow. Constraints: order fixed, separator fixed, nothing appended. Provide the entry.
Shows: 8h08
